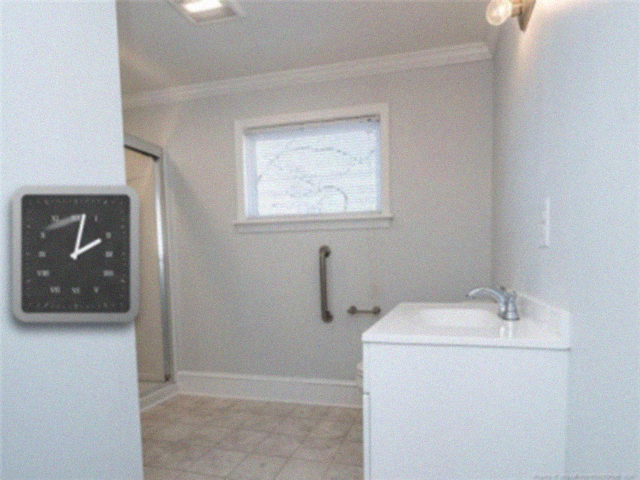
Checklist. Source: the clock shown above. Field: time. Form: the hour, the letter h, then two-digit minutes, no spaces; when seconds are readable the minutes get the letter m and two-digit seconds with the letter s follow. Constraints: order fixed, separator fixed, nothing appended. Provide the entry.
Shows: 2h02
